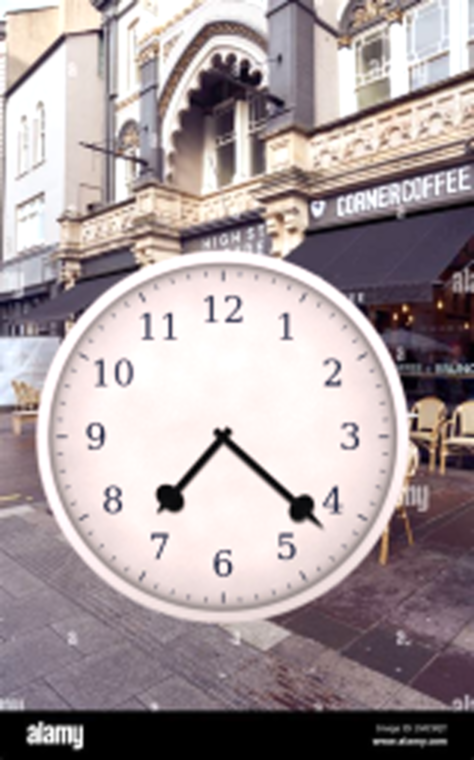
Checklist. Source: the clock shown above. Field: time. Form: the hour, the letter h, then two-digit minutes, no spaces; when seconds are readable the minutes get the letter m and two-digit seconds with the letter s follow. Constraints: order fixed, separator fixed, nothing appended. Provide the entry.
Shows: 7h22
